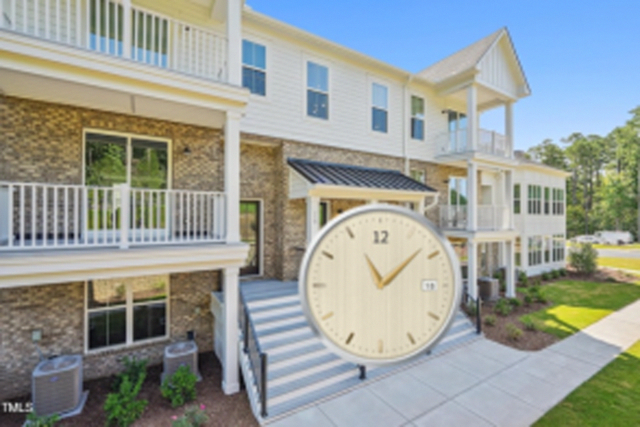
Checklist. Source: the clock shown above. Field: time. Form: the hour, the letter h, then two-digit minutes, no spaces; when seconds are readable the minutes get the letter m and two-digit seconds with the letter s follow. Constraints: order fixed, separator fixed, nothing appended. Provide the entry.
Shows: 11h08
